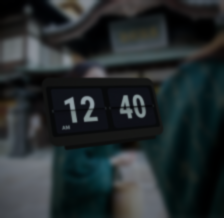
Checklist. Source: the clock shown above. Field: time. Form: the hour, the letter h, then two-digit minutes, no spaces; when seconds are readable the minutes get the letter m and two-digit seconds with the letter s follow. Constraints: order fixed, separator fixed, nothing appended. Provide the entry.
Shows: 12h40
